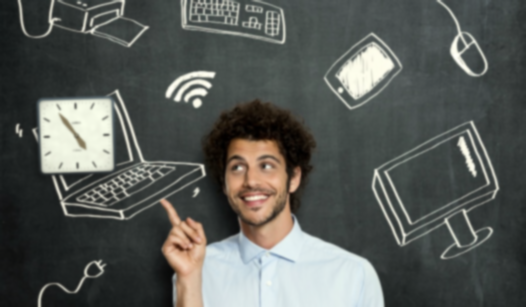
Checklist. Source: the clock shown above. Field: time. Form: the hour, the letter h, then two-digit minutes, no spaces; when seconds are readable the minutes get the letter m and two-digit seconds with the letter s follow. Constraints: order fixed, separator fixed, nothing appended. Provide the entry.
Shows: 4h54
